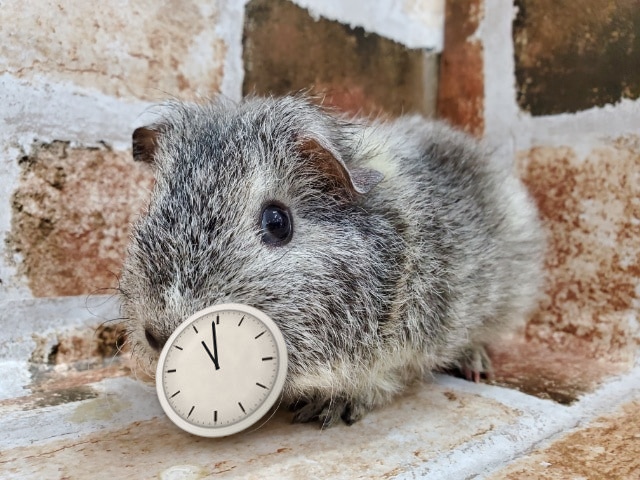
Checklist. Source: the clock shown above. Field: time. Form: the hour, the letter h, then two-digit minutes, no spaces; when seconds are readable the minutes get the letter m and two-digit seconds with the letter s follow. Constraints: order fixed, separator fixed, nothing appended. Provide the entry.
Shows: 10h59
